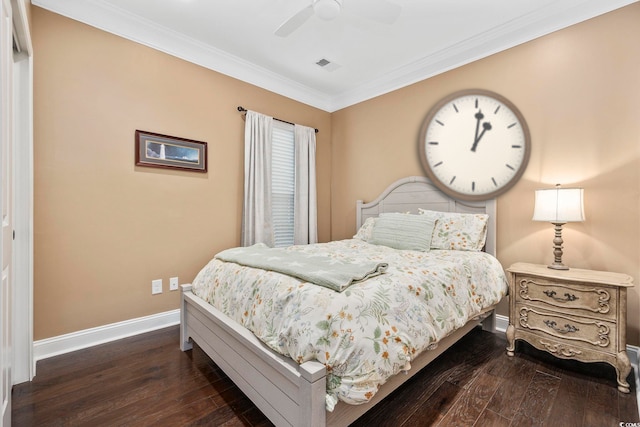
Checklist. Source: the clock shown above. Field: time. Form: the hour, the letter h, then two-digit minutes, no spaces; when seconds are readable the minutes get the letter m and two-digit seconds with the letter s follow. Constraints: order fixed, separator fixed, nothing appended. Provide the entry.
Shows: 1h01
